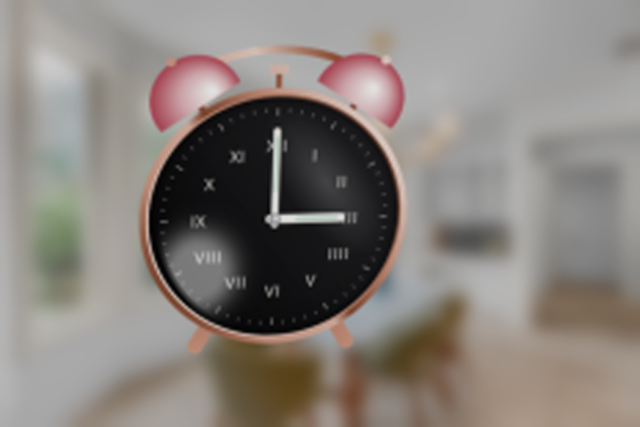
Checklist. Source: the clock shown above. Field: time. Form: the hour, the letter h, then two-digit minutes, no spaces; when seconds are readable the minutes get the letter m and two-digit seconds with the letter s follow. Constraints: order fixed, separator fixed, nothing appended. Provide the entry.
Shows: 3h00
